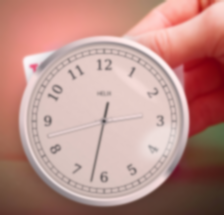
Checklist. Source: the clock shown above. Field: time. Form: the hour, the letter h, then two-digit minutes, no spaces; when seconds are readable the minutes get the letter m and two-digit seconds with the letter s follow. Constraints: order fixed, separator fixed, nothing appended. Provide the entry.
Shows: 2h42m32s
